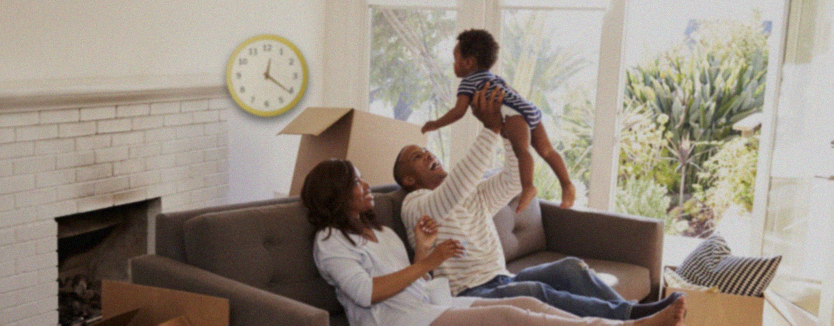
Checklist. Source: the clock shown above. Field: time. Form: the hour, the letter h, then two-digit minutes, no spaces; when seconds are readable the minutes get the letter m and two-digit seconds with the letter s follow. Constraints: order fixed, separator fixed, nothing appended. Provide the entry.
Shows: 12h21
